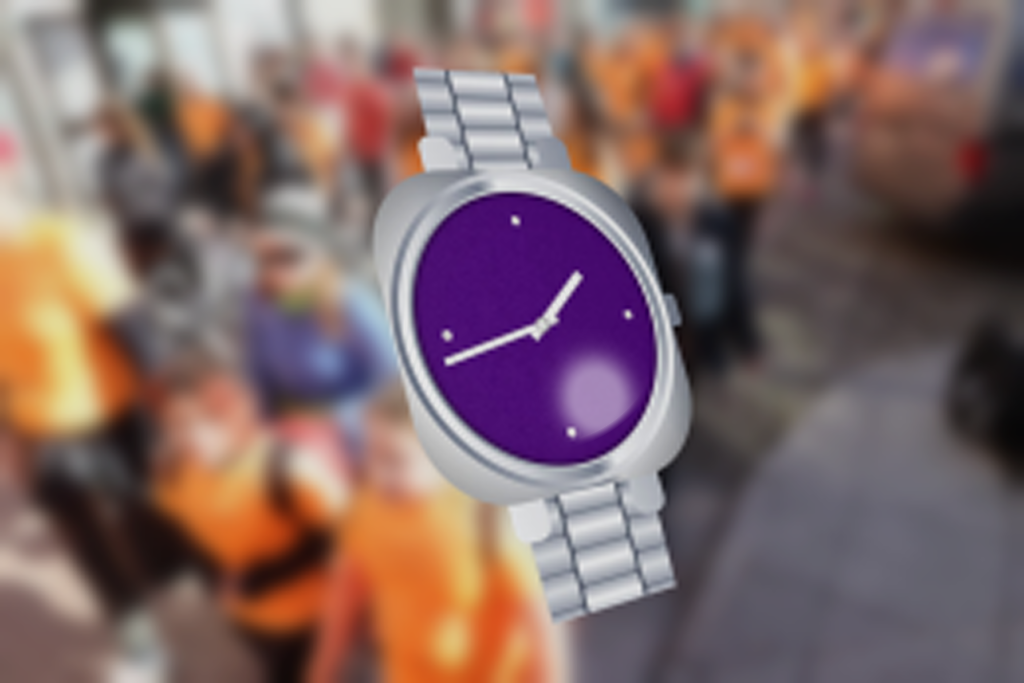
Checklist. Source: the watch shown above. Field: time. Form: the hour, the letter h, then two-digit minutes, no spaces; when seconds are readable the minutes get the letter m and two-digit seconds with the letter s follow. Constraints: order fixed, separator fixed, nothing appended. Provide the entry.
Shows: 1h43
